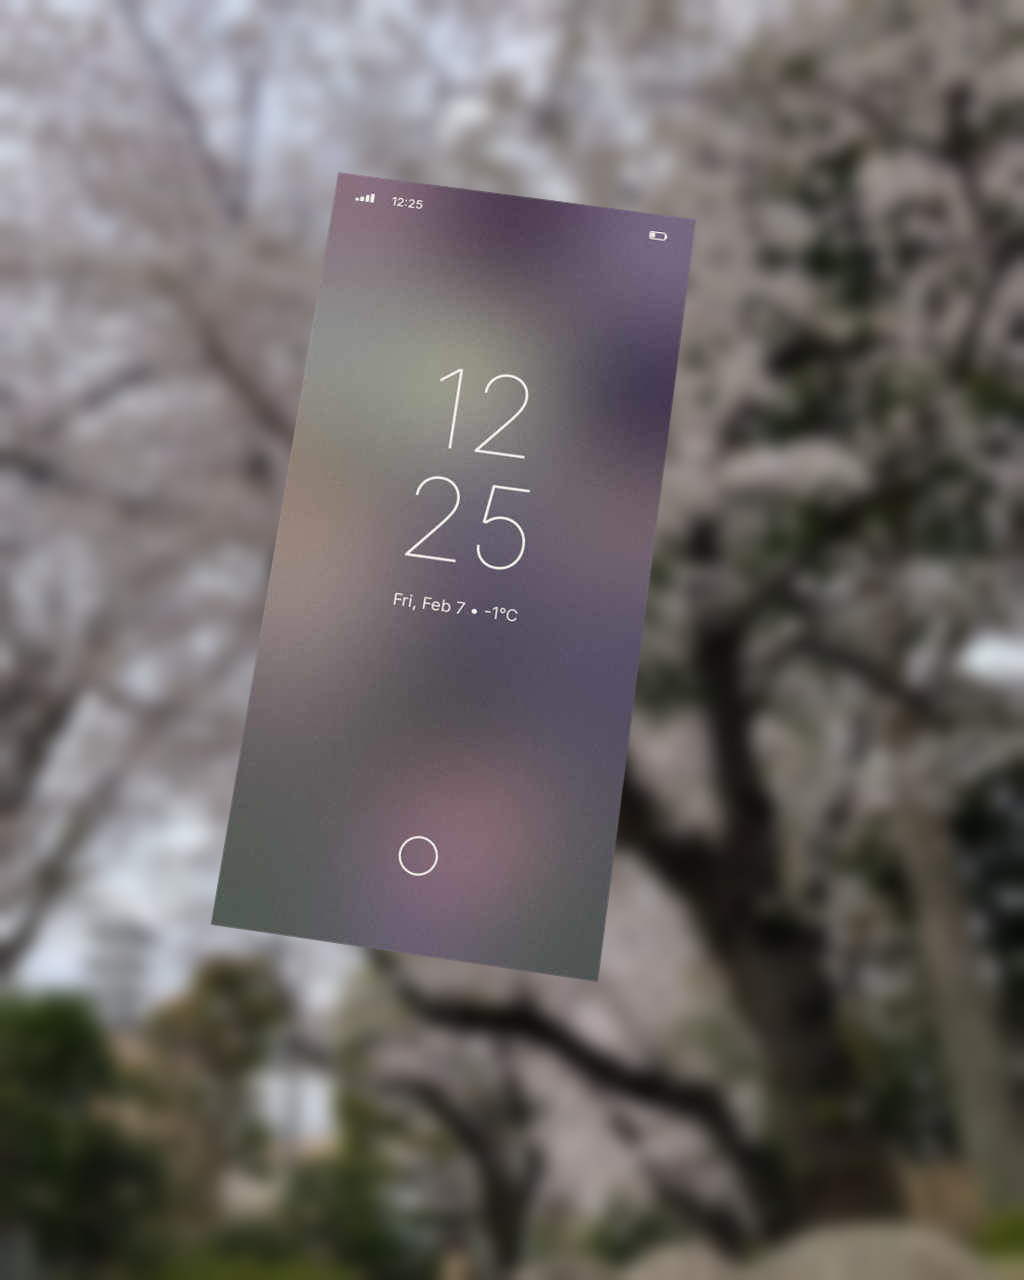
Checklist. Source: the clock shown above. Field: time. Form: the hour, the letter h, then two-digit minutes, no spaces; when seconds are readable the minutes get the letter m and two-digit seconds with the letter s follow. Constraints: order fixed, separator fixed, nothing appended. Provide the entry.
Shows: 12h25
